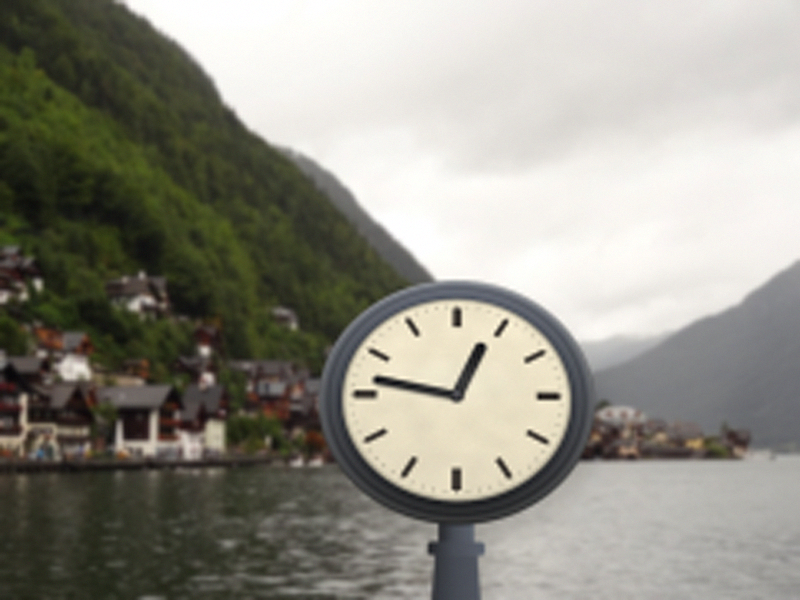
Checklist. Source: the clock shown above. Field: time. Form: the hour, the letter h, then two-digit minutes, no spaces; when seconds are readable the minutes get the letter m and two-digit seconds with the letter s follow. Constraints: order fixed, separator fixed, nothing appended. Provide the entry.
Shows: 12h47
